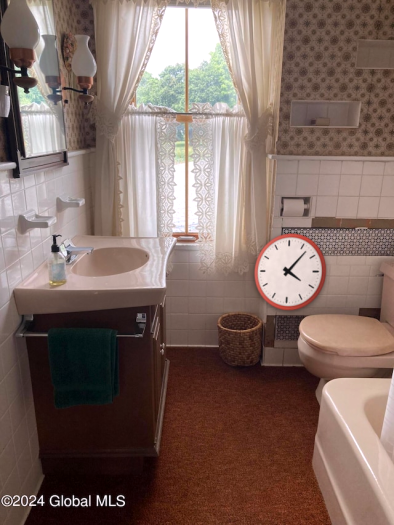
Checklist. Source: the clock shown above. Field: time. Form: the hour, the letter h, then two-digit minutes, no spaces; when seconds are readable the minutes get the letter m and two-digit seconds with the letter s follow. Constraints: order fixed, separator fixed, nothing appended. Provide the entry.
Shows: 4h07
